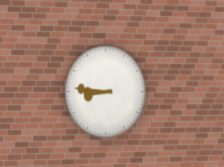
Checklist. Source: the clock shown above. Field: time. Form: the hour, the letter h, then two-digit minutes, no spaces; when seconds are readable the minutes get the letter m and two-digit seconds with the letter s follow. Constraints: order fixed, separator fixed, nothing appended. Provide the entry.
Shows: 8h46
